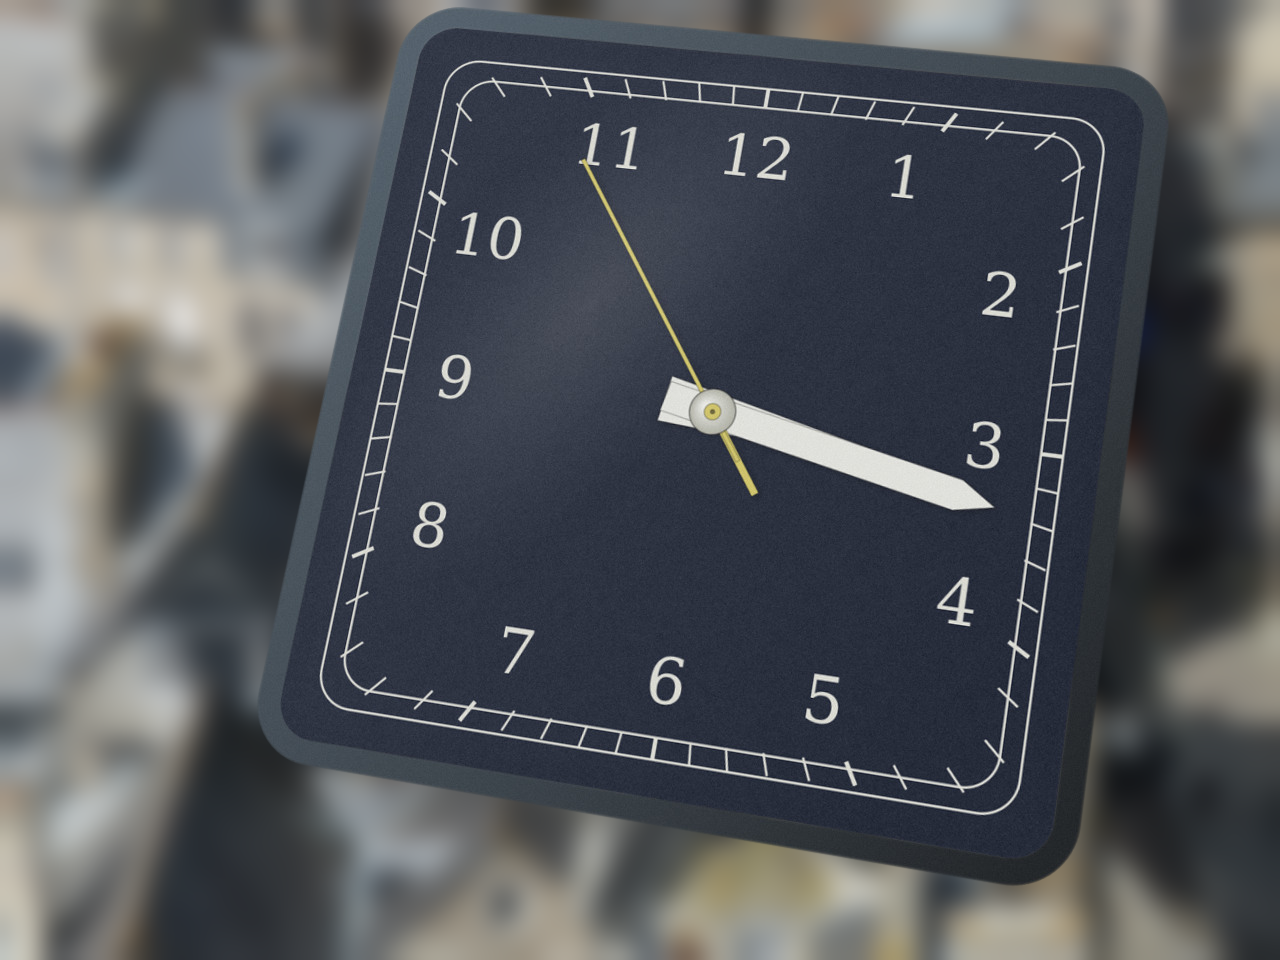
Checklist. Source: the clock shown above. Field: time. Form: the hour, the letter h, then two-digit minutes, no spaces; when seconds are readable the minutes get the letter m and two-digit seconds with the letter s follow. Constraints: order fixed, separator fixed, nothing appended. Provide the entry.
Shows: 3h16m54s
